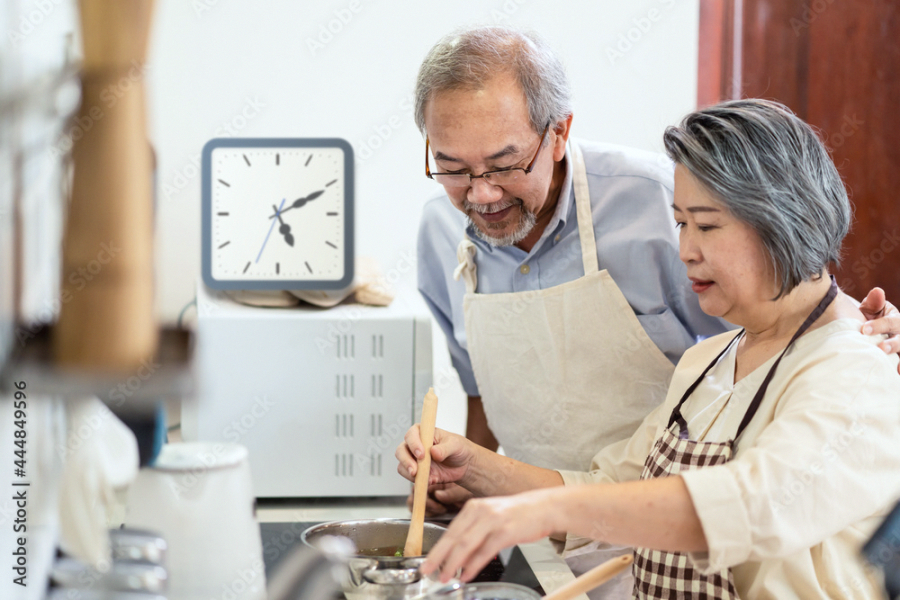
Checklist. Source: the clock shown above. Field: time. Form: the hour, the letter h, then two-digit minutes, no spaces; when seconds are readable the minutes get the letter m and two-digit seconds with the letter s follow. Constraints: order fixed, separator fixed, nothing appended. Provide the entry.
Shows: 5h10m34s
